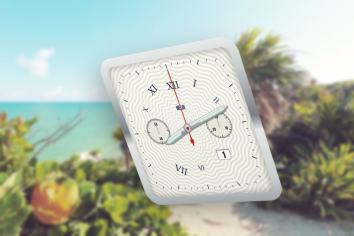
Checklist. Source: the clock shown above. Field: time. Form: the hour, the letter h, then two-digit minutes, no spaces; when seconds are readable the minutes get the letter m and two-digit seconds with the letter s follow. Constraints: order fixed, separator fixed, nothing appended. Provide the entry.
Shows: 8h12
